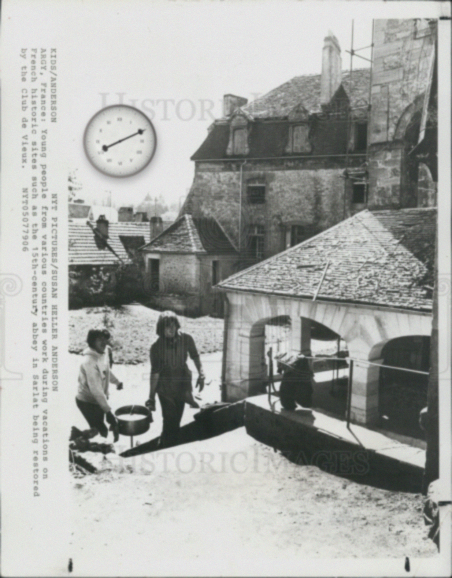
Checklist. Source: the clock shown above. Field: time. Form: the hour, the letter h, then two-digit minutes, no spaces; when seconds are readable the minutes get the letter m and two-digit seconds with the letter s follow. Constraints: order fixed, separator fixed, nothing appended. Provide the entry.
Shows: 8h11
